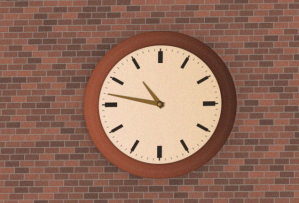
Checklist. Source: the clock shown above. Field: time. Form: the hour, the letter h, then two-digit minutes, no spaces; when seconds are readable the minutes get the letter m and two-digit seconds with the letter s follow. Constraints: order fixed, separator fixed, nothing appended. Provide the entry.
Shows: 10h47
